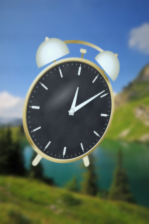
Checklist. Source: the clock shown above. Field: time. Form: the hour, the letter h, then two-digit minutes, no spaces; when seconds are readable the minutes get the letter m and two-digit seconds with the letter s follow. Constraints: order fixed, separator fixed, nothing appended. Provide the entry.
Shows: 12h09
